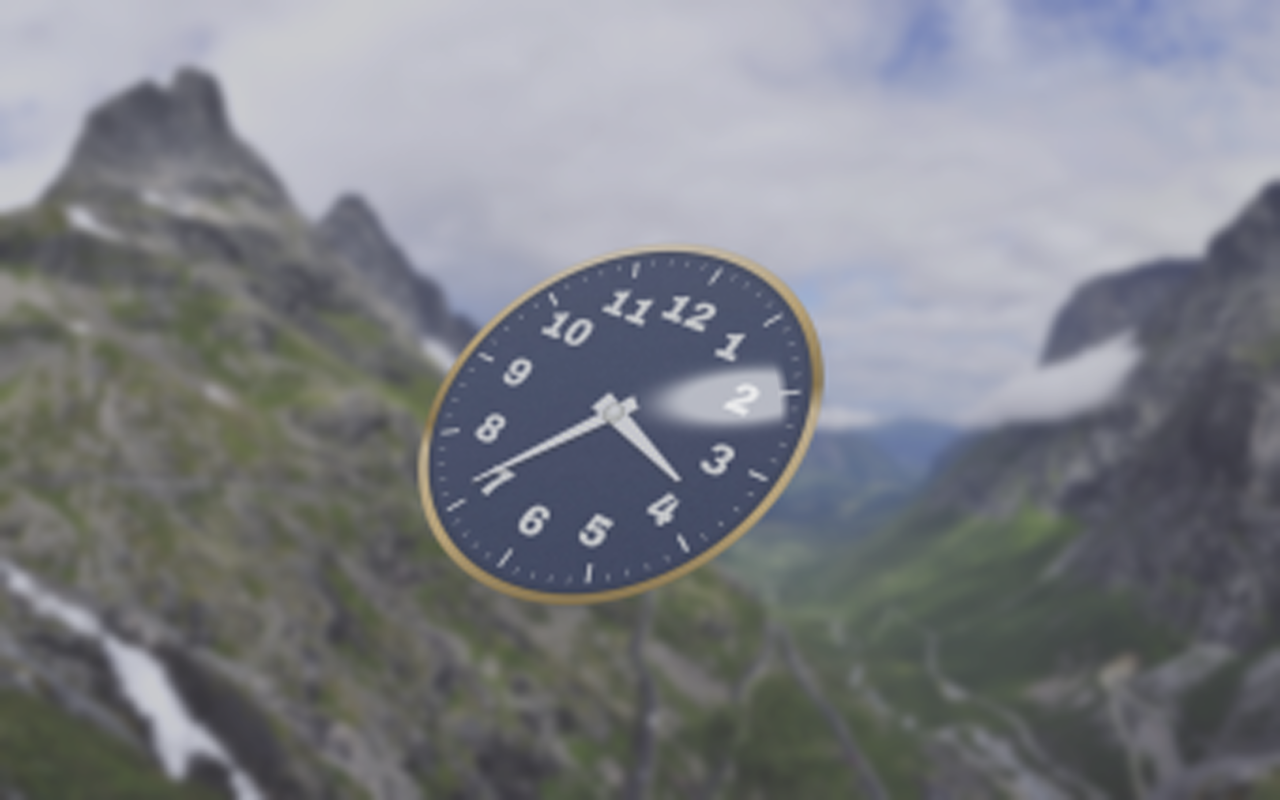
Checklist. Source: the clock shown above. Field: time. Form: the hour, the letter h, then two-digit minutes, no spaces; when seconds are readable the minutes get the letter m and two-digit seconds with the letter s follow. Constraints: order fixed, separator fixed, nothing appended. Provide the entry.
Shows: 3h36
